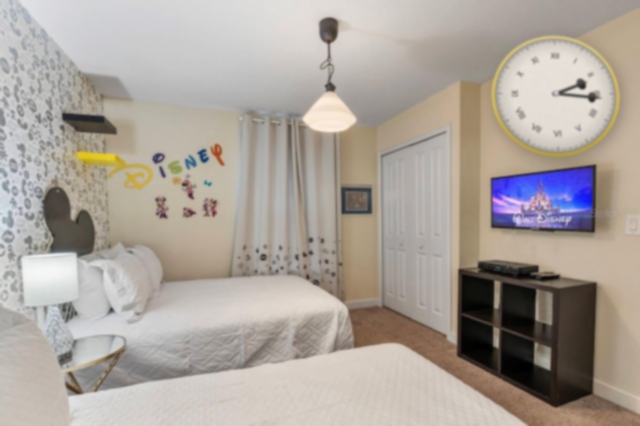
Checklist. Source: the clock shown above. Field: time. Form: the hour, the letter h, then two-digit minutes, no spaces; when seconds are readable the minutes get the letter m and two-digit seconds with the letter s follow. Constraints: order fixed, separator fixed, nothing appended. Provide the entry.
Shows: 2h16
